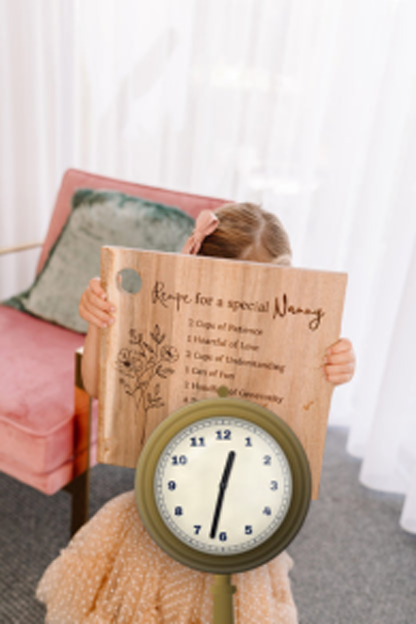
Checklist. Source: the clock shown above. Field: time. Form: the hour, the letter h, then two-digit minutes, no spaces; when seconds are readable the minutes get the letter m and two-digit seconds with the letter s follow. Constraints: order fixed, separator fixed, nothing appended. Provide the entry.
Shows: 12h32
